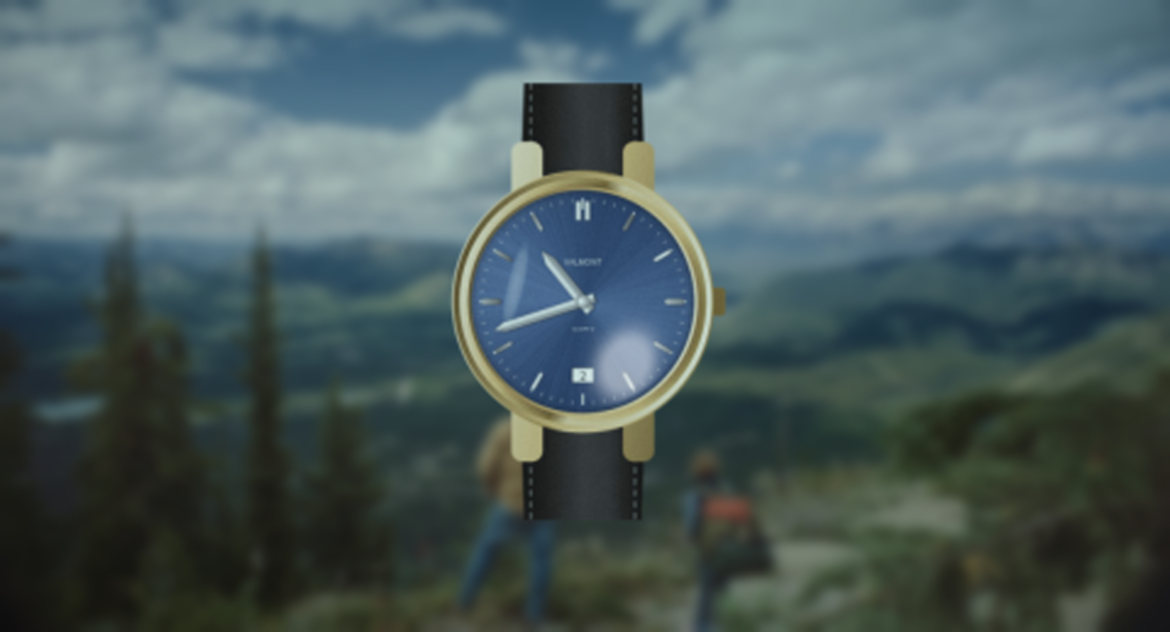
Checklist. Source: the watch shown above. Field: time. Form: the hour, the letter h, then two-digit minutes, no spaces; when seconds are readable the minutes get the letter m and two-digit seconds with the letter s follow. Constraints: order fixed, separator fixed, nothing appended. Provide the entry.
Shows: 10h42
